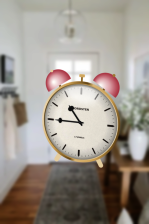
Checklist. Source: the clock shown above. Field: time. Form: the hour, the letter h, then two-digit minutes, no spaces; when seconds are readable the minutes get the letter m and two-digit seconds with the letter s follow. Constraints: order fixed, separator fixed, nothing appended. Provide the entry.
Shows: 10h45
